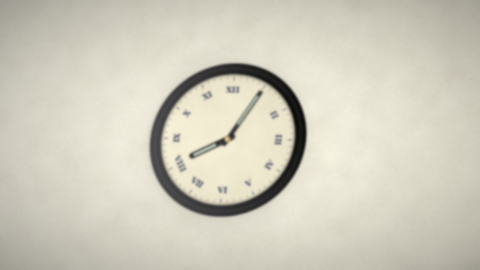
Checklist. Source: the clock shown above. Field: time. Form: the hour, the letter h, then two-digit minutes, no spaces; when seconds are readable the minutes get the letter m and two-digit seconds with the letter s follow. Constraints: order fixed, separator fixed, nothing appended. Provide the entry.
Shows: 8h05
